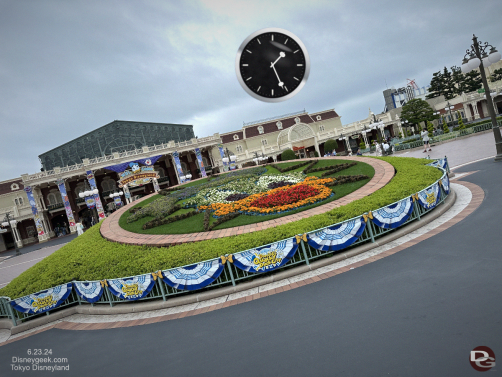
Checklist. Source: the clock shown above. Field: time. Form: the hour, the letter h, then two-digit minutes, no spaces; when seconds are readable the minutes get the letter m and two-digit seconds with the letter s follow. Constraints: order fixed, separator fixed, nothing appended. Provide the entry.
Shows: 1h26
